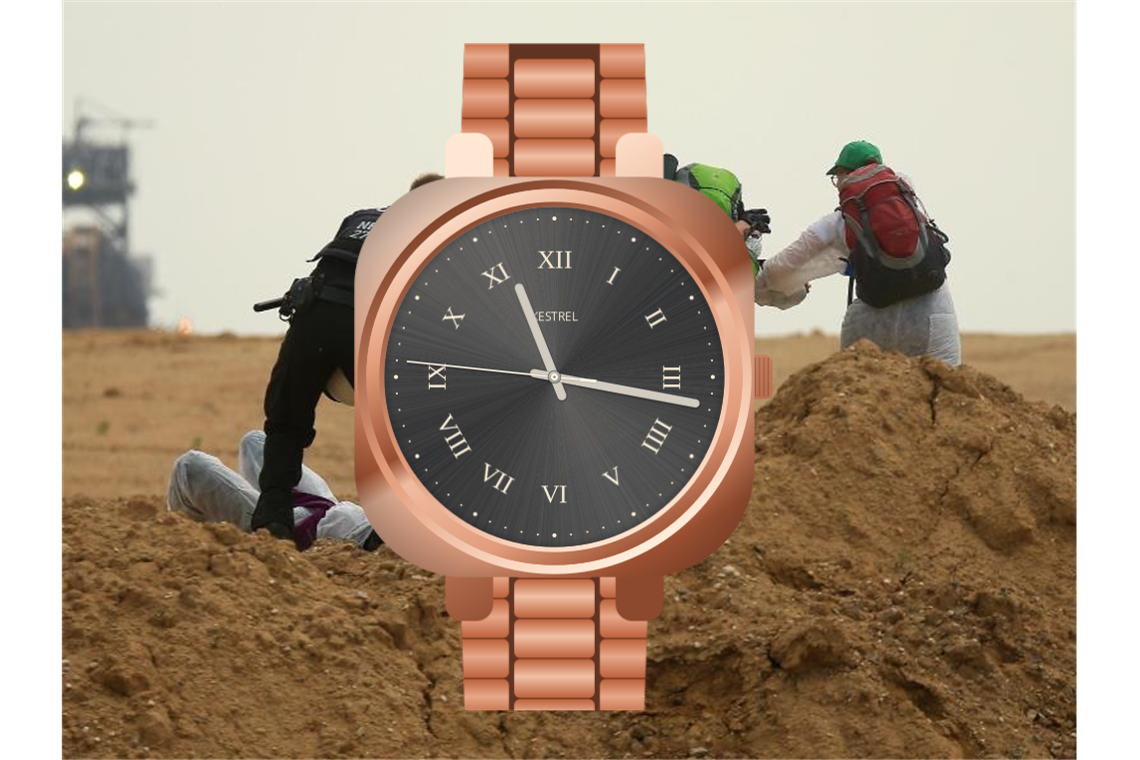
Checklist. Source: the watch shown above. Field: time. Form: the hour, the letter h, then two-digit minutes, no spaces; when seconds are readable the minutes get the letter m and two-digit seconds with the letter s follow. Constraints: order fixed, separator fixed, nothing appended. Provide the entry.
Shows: 11h16m46s
